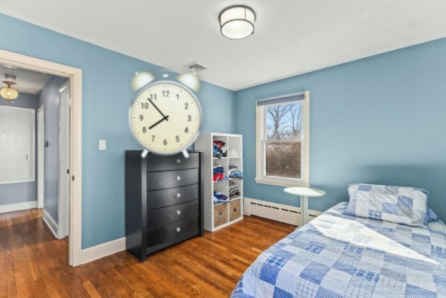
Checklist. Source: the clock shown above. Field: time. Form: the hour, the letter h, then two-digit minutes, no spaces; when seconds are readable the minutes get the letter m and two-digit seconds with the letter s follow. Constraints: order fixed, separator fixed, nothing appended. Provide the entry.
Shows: 7h53
